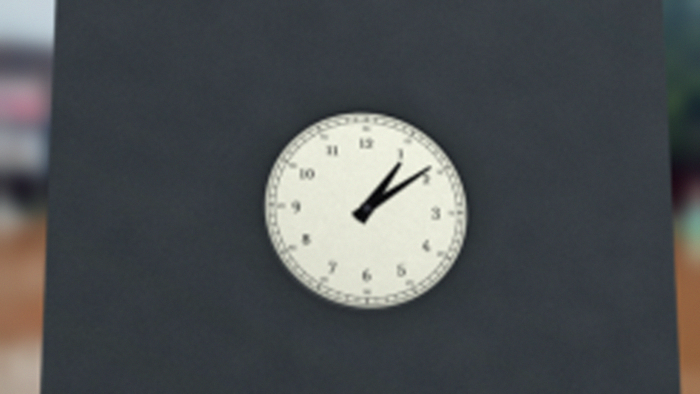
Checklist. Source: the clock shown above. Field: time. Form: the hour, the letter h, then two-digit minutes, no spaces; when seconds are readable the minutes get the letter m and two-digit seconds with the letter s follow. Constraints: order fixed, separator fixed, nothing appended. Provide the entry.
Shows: 1h09
